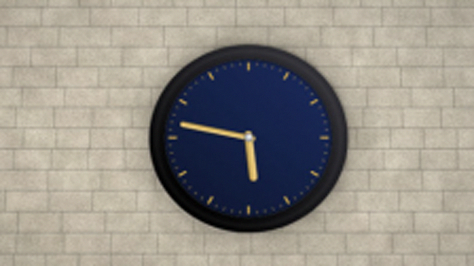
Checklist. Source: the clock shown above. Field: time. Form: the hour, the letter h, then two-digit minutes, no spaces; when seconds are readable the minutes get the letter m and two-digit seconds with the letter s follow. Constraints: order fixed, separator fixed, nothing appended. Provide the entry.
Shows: 5h47
